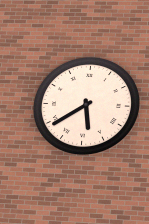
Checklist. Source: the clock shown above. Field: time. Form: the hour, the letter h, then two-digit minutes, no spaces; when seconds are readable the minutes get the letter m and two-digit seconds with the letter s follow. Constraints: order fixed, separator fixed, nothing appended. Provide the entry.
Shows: 5h39
